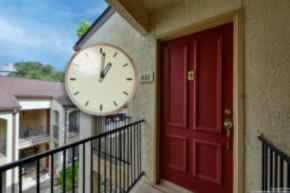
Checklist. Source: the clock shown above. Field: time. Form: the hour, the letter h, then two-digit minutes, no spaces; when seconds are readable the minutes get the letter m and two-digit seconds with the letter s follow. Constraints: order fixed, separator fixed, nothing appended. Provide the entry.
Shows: 1h01
